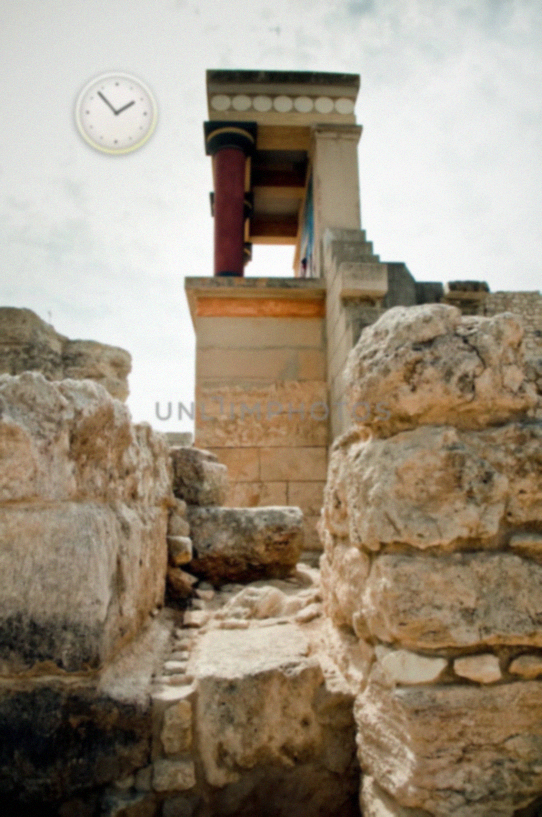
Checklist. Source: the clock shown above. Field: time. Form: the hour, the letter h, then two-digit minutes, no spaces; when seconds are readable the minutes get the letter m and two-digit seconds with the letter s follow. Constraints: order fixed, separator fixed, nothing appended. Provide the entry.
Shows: 1h53
